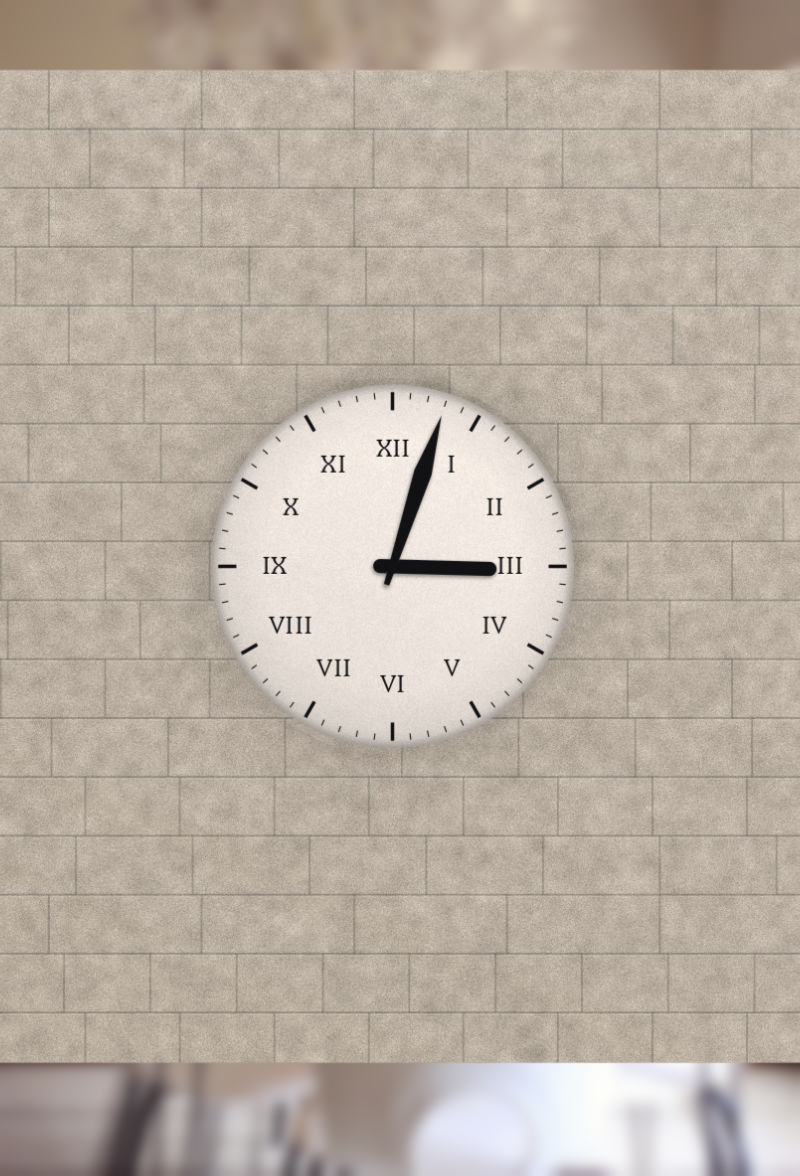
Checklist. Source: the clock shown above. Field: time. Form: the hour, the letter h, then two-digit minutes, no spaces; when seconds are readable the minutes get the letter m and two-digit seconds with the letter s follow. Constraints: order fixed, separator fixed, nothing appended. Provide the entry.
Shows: 3h03
